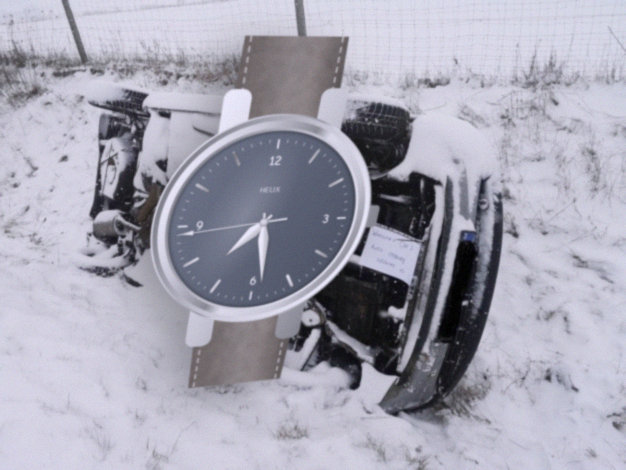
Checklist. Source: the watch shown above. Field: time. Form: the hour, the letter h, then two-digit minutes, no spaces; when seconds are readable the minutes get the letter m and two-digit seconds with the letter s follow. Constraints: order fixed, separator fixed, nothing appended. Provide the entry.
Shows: 7h28m44s
